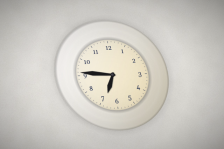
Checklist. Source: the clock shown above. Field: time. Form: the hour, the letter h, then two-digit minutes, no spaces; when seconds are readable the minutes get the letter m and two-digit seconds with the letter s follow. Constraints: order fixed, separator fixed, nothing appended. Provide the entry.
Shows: 6h46
